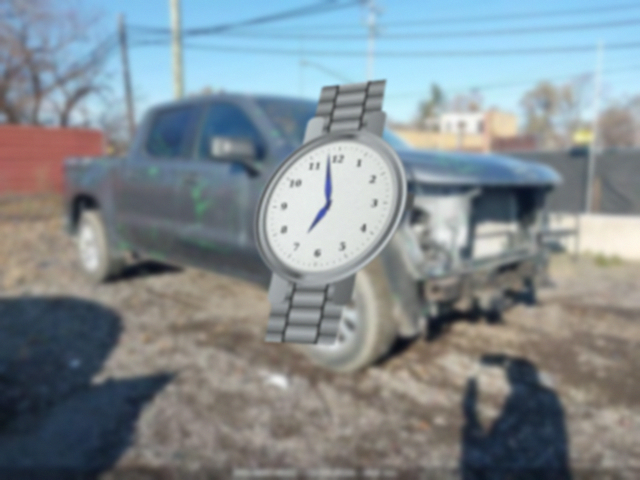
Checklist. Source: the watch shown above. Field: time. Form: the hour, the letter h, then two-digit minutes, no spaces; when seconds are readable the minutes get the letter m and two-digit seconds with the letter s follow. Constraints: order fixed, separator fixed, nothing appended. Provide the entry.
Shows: 6h58
